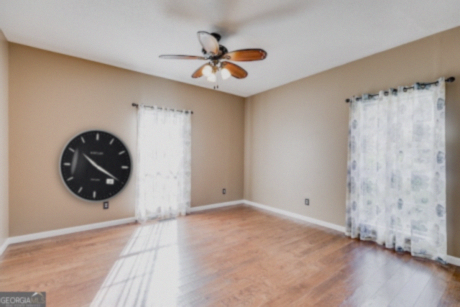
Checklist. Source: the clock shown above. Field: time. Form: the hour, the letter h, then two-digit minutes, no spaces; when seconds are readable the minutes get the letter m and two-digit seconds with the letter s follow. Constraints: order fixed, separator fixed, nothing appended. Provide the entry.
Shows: 10h20
